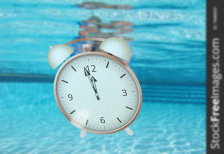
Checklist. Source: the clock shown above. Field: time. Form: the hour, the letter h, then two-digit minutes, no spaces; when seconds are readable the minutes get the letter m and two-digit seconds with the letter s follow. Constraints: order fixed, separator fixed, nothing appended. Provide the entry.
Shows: 11h58
